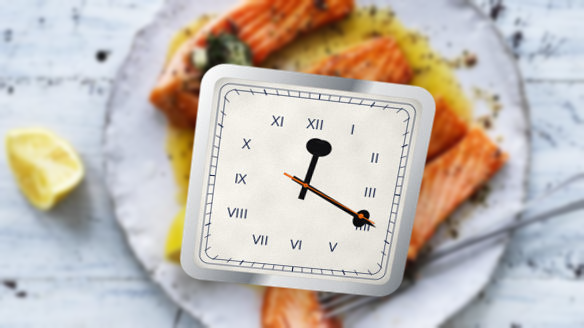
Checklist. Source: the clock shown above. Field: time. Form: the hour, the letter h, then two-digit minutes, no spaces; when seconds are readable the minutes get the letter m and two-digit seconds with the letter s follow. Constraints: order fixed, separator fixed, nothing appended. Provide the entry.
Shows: 12h19m19s
